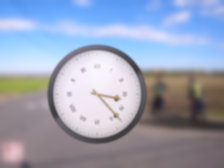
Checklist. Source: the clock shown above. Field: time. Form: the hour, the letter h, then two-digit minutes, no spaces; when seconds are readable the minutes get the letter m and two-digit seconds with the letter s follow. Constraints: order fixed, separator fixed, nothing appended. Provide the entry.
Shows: 3h23
